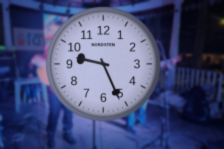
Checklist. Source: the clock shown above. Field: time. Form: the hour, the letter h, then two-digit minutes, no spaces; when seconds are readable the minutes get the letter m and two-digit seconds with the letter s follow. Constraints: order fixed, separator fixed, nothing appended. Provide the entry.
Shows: 9h26
